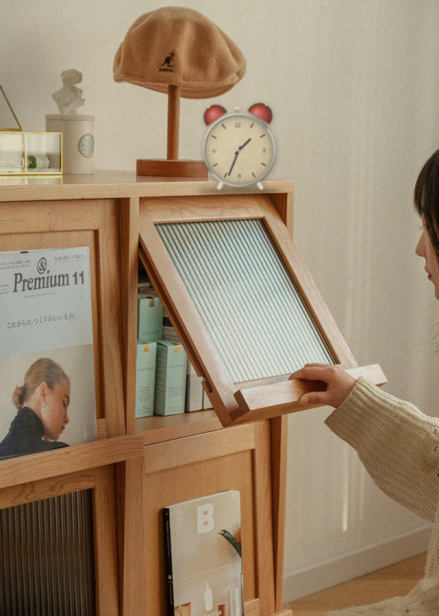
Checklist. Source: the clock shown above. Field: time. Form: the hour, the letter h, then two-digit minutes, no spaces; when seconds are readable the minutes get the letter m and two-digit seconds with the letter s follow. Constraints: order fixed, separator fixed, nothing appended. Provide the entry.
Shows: 1h34
